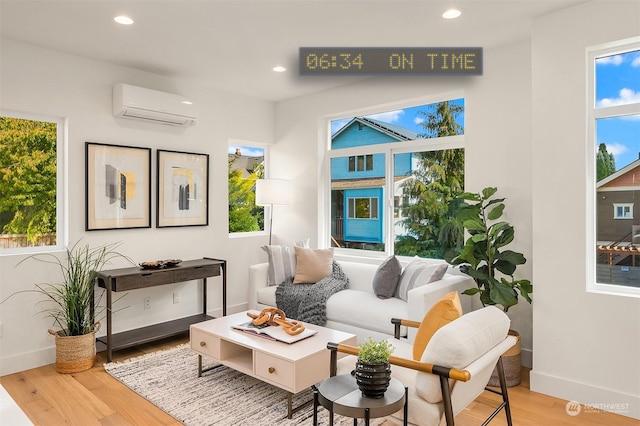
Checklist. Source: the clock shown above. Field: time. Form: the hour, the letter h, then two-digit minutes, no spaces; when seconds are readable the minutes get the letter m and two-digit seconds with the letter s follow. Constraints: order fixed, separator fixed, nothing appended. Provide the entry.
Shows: 6h34
